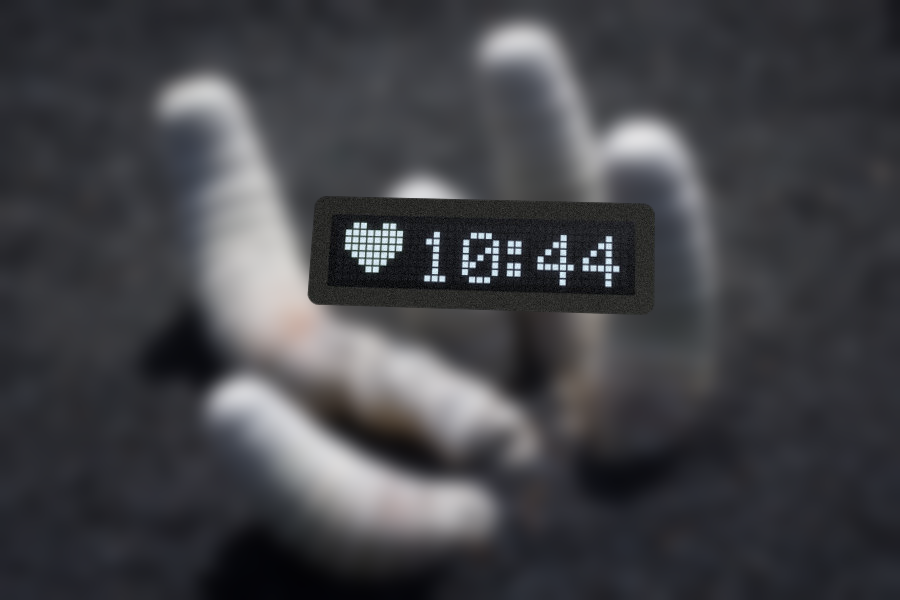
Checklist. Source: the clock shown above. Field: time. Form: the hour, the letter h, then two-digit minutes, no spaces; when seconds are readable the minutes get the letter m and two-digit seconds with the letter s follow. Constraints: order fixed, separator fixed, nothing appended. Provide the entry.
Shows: 10h44
